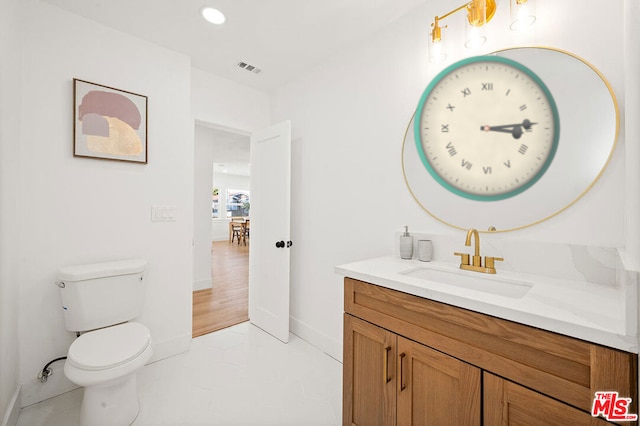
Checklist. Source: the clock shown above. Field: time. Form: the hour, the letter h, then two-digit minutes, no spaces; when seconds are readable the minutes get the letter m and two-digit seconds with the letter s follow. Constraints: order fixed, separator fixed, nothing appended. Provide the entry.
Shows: 3h14
